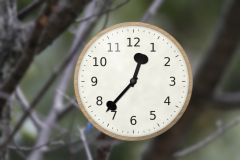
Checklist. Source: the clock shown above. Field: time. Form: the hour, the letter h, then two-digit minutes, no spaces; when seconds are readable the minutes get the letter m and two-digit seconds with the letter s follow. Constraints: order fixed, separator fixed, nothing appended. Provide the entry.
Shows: 12h37
